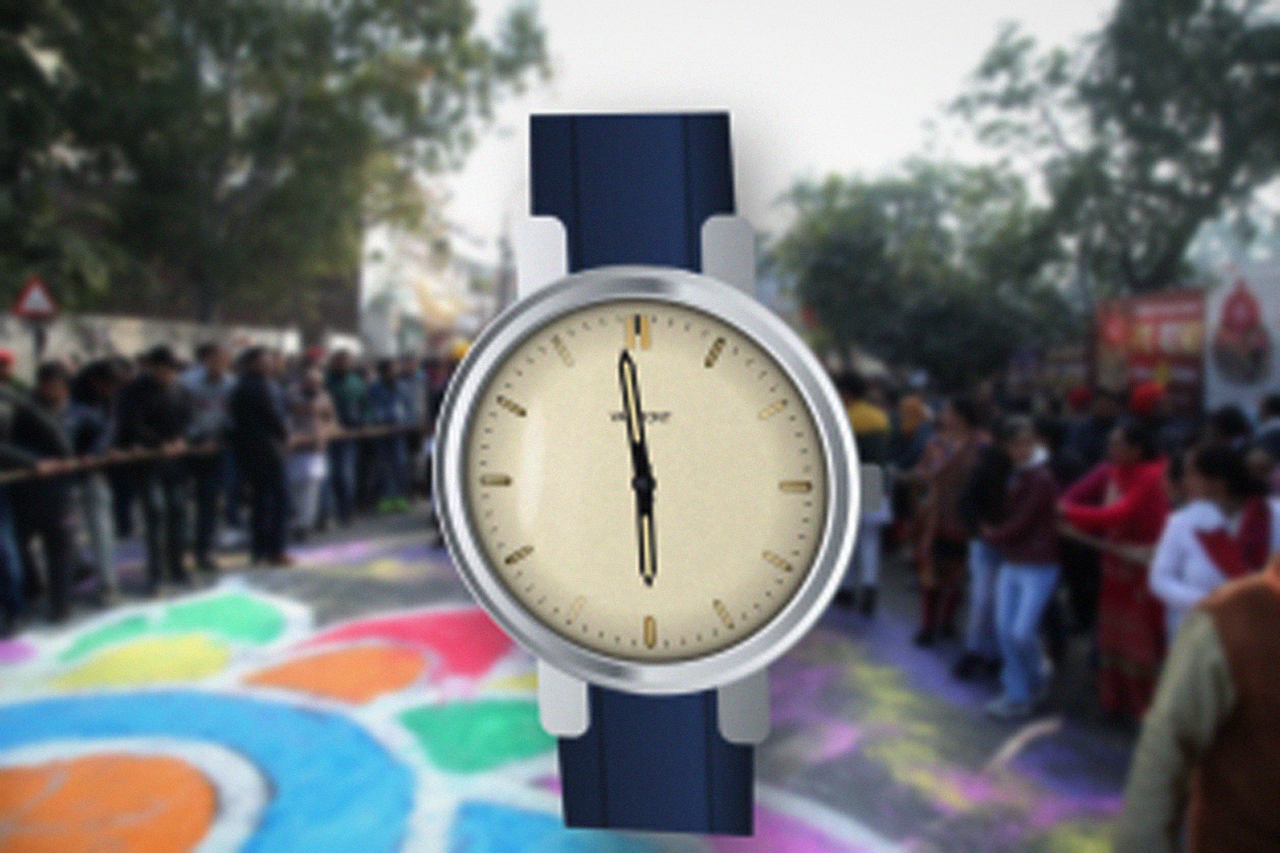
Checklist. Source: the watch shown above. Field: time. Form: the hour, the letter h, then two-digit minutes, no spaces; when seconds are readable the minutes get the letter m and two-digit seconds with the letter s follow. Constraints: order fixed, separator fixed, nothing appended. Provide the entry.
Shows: 5h59
